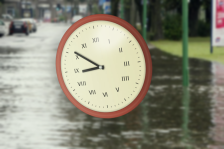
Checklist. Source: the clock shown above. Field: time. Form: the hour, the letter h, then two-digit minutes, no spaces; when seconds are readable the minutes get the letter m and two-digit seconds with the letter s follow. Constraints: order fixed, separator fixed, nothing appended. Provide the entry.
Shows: 8h51
